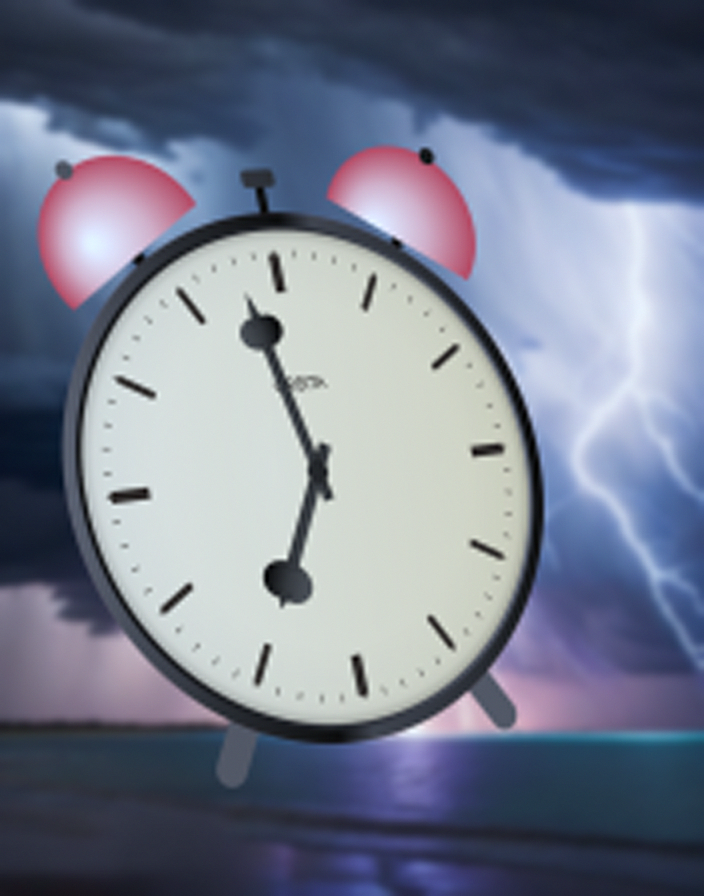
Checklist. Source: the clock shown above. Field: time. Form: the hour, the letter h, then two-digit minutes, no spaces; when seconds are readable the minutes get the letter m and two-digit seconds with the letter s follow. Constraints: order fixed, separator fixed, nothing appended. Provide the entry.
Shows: 6h58
